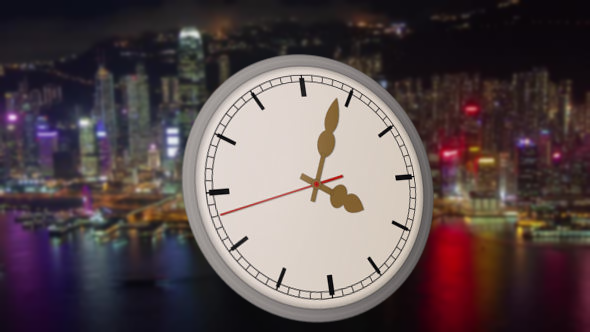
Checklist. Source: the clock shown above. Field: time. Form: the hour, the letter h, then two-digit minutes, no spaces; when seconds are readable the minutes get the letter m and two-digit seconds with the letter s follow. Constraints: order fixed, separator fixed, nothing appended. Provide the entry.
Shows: 4h03m43s
